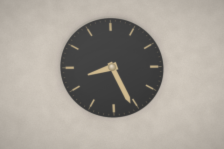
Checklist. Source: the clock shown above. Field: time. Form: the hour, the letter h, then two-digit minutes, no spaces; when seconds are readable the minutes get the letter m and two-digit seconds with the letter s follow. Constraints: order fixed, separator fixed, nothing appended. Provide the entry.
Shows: 8h26
